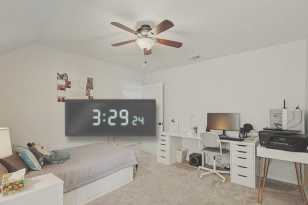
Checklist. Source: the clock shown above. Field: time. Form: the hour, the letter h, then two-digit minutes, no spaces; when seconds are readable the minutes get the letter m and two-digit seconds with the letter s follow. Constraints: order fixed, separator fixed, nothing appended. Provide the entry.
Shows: 3h29m24s
